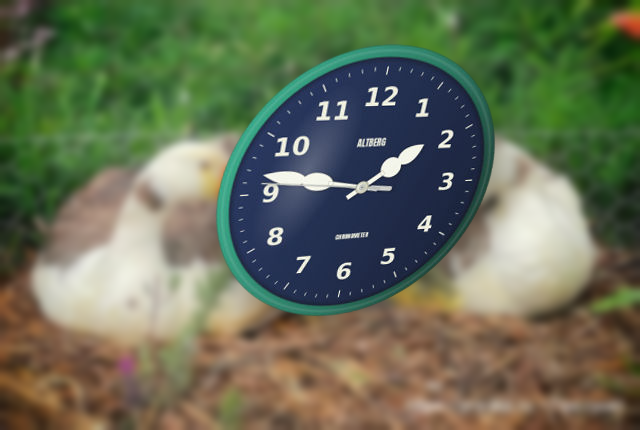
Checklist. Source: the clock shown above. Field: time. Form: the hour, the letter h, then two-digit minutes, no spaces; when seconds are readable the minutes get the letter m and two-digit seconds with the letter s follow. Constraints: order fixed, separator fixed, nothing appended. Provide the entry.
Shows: 1h46m46s
